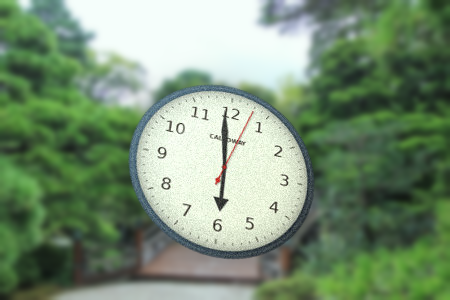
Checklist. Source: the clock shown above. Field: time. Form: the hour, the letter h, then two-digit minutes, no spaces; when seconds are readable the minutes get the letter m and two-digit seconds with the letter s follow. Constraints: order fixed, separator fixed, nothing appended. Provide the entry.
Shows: 5h59m03s
